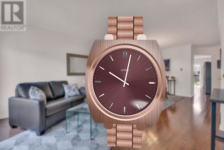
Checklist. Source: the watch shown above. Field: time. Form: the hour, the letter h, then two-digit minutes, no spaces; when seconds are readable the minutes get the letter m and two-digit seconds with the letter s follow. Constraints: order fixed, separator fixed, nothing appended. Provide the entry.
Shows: 10h02
